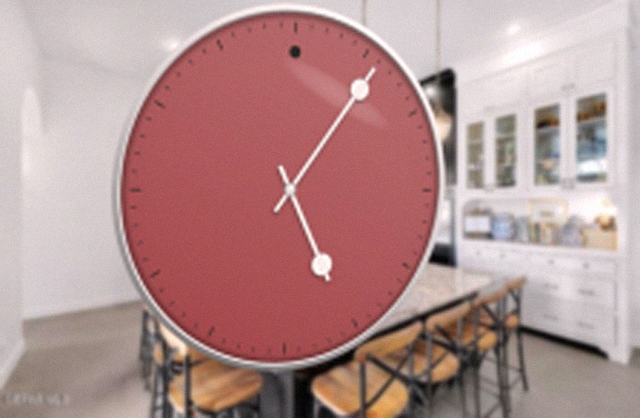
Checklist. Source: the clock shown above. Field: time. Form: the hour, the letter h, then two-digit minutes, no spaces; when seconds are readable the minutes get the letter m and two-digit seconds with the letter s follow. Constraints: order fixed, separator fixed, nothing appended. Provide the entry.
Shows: 5h06
